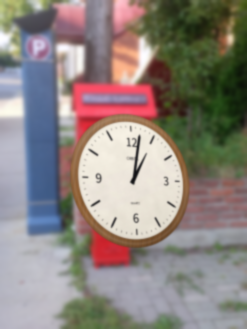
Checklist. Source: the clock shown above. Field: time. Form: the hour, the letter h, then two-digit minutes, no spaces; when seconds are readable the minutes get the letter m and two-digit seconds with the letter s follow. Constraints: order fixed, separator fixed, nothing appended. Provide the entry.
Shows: 1h02
